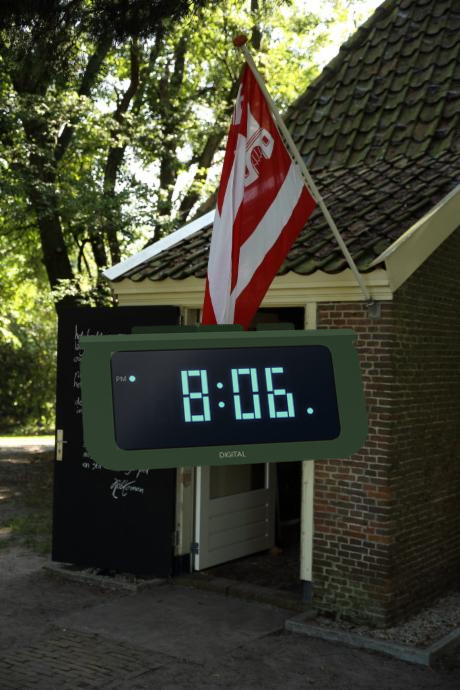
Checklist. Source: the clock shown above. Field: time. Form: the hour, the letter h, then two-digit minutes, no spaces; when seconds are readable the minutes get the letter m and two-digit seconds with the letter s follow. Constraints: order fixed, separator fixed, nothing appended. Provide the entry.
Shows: 8h06
